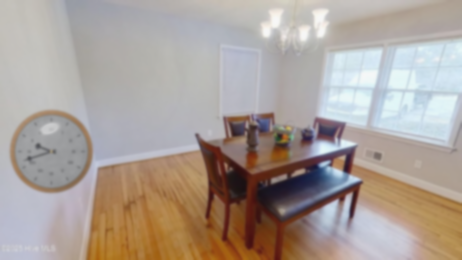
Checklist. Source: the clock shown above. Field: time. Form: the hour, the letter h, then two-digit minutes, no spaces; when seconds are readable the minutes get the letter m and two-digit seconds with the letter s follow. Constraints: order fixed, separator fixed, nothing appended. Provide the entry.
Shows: 9h42
